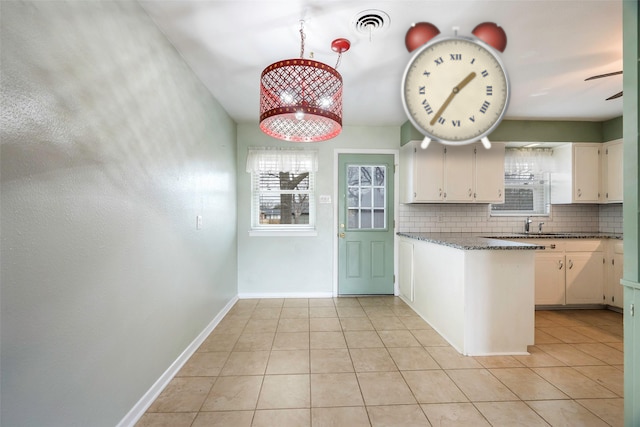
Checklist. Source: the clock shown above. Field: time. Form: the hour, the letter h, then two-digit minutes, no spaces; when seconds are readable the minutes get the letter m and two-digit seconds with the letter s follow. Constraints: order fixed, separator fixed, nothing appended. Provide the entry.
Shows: 1h36
